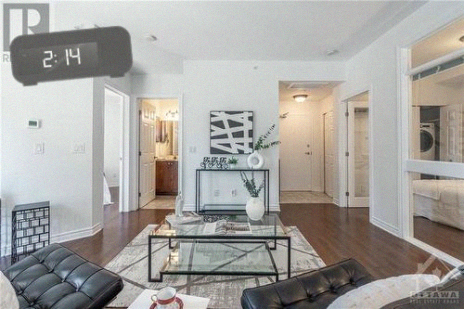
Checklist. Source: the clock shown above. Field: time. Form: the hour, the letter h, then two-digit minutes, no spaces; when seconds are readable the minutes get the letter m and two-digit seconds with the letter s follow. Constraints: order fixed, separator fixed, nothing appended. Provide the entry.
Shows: 2h14
